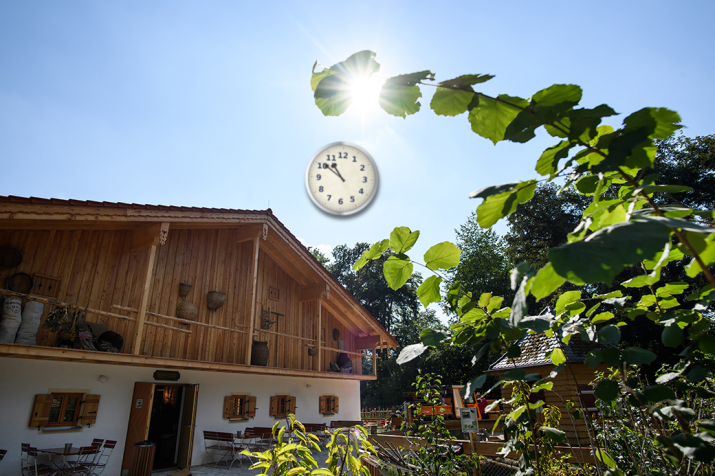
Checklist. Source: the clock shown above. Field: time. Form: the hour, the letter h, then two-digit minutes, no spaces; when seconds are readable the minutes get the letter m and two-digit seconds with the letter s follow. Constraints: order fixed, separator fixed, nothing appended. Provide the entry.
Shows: 10h51
